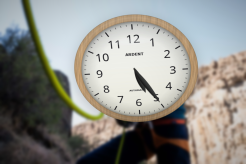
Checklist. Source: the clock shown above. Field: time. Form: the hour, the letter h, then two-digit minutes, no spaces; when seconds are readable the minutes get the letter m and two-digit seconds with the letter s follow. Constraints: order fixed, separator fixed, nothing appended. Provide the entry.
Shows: 5h25
